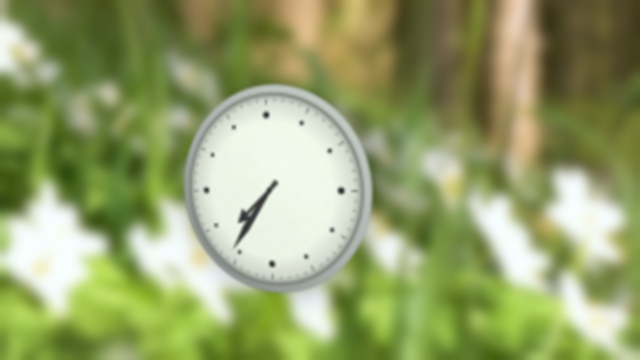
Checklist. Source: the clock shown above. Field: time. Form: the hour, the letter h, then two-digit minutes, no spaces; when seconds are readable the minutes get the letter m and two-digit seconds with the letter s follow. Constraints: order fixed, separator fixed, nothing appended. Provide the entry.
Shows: 7h36
